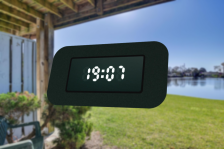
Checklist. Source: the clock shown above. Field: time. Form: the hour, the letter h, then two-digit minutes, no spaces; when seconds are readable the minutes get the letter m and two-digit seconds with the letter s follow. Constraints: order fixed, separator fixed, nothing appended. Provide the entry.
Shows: 19h07
